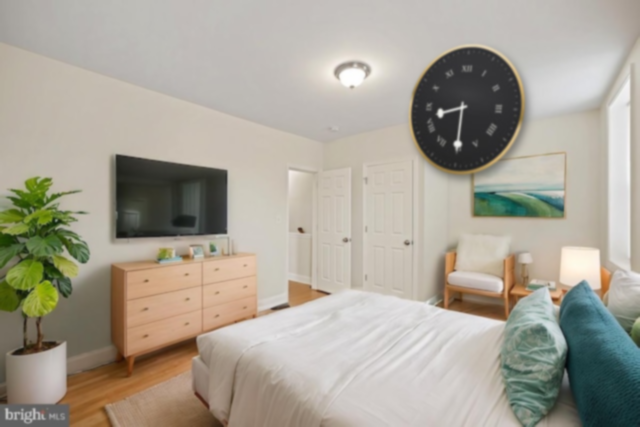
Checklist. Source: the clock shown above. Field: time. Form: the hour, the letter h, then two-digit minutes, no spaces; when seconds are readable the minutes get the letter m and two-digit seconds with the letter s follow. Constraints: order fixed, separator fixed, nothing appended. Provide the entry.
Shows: 8h30
